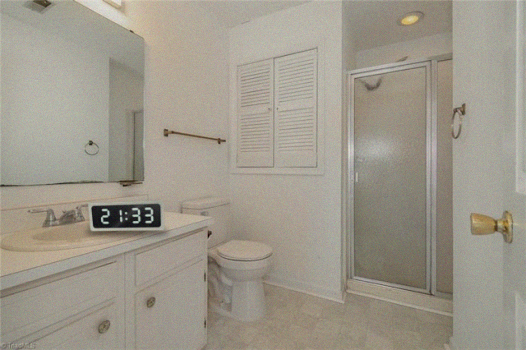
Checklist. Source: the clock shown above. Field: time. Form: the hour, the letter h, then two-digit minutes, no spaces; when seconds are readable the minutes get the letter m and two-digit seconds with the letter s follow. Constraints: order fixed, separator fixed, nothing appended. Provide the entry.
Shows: 21h33
